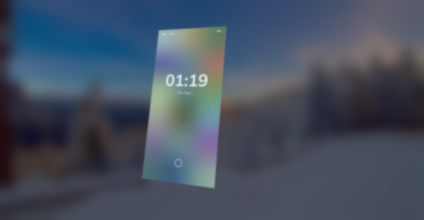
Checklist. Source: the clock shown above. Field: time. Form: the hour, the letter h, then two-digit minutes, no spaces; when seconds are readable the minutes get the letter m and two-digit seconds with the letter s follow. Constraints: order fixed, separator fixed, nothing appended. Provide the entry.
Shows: 1h19
